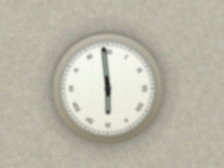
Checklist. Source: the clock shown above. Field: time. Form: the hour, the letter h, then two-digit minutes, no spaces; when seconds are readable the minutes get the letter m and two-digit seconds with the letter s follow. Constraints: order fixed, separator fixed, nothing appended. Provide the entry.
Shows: 5h59
